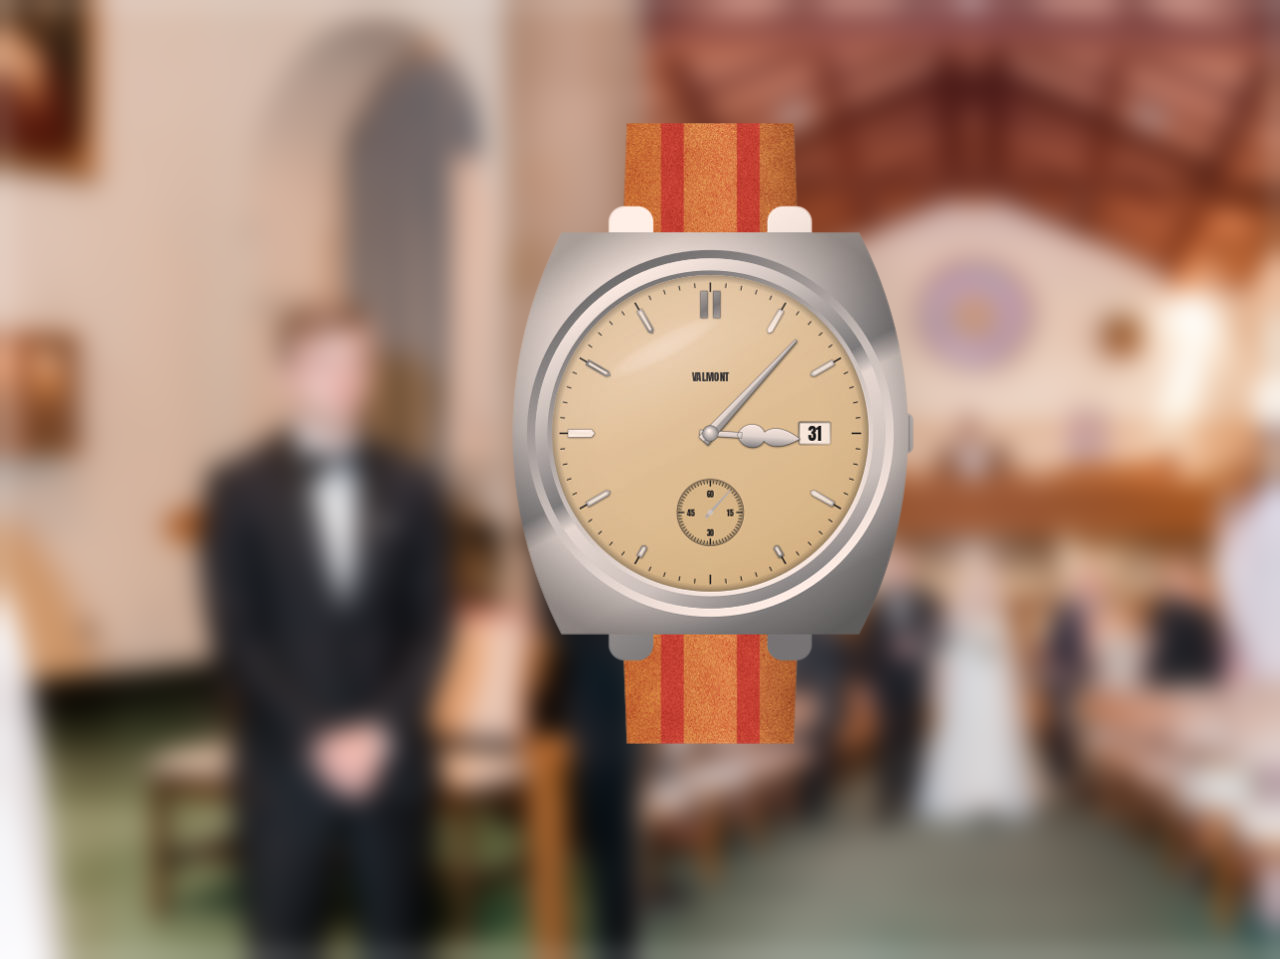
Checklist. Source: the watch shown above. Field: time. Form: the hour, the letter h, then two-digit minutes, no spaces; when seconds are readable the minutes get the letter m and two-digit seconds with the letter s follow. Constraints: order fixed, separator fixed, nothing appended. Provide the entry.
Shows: 3h07m07s
